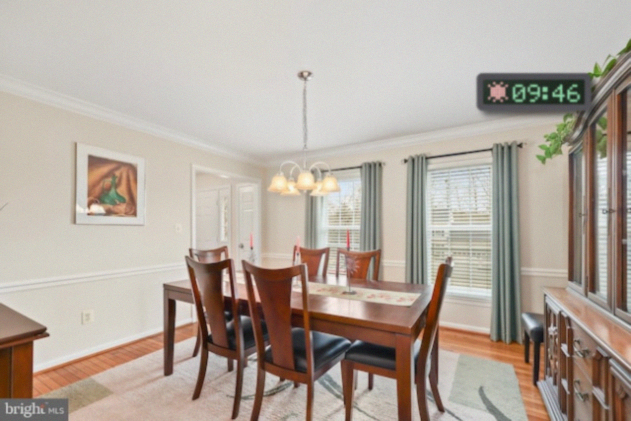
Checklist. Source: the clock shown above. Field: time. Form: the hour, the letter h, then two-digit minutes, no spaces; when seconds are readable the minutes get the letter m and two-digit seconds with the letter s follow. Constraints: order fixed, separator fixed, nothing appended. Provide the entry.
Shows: 9h46
